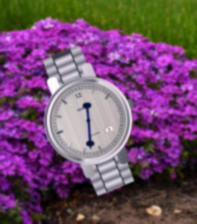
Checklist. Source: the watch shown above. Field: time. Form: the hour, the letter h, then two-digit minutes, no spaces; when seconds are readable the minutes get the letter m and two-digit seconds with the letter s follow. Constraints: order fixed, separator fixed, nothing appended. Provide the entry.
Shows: 12h33
